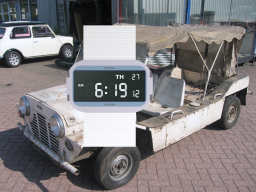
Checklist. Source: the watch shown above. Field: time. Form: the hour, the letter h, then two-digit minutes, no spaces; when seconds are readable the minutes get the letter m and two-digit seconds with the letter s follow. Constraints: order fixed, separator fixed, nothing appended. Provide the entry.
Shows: 6h19m12s
